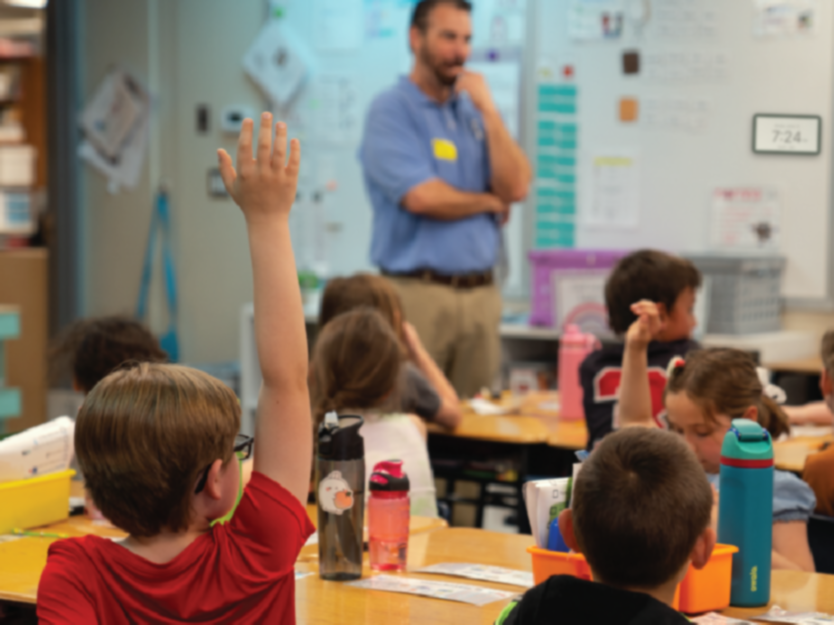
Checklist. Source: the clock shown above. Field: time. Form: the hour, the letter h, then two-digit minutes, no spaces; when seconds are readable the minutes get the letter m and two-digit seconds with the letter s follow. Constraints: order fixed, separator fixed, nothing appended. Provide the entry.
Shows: 7h24
